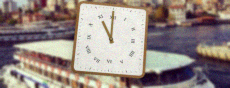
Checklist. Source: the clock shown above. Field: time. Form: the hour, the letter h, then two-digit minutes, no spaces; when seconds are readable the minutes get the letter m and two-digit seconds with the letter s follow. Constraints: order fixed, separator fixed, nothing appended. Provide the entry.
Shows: 11h00
